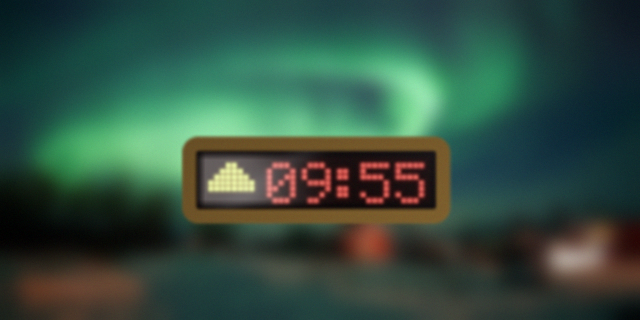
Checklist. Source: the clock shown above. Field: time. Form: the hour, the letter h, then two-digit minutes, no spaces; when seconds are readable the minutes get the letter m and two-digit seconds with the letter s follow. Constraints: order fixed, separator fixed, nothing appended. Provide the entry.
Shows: 9h55
